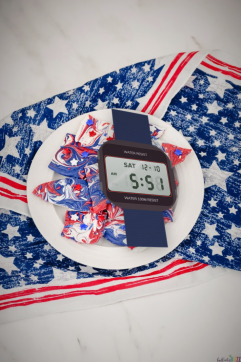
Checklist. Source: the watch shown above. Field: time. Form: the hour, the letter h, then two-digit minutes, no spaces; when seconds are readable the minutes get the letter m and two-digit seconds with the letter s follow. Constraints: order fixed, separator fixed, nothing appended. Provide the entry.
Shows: 5h51
